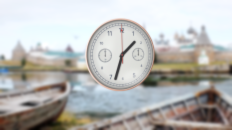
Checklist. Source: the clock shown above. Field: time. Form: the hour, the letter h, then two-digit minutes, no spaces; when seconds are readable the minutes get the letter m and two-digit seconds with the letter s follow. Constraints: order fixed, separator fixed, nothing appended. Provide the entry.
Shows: 1h33
